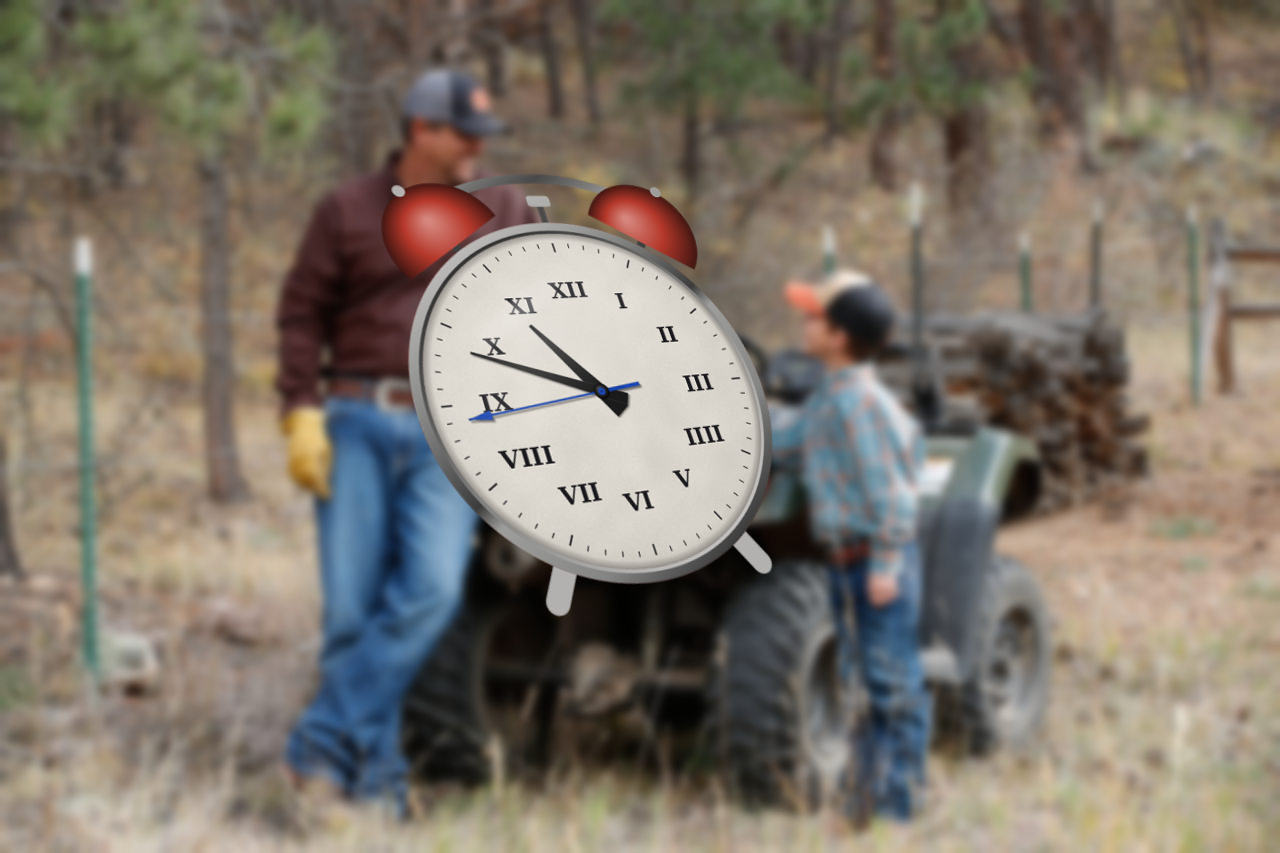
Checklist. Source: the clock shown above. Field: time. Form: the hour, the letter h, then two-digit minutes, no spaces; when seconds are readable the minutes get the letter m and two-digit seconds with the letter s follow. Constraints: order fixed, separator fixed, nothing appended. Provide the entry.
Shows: 10h48m44s
